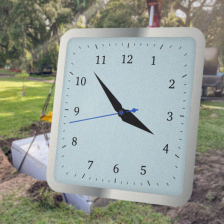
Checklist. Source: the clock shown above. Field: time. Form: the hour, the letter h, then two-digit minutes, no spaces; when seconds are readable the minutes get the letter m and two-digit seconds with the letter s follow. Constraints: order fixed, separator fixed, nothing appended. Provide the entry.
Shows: 3h52m43s
